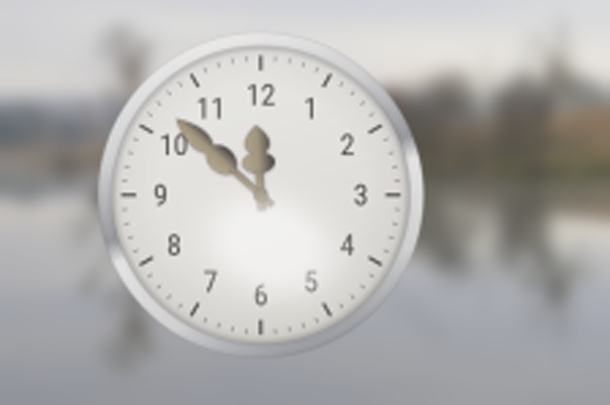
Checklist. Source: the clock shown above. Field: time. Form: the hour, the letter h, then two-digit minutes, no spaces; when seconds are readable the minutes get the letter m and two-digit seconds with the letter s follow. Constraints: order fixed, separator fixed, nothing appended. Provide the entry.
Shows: 11h52
